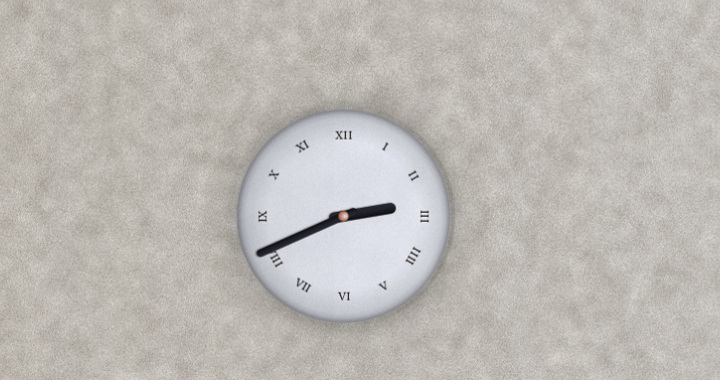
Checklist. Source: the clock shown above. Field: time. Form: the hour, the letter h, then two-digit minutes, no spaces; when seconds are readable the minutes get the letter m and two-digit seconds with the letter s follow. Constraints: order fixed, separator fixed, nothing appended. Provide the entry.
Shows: 2h41
